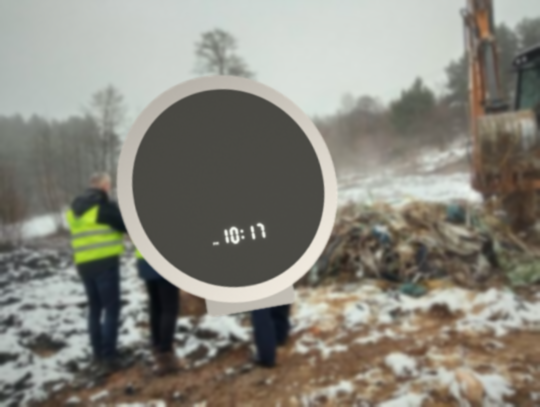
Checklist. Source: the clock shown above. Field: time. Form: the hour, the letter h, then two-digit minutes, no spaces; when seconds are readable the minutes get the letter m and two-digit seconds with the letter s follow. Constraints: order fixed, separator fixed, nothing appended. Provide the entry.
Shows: 10h17
